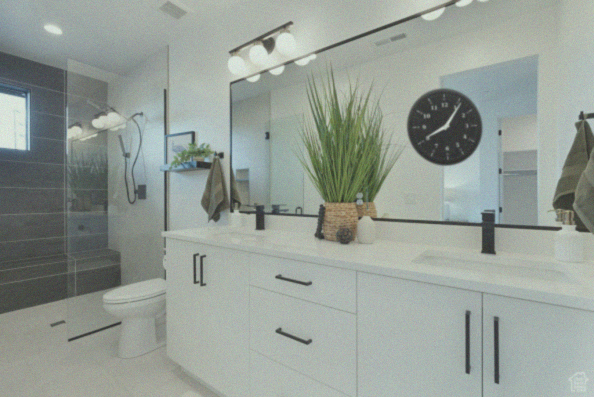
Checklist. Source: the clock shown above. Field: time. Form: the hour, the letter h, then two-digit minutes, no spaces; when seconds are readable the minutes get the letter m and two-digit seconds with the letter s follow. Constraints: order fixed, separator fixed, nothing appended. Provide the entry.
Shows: 8h06
